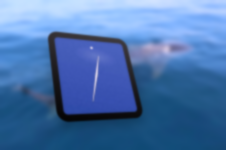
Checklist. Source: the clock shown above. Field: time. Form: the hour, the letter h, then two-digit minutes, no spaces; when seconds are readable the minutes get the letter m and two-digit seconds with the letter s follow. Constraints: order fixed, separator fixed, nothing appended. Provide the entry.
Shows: 12h33
